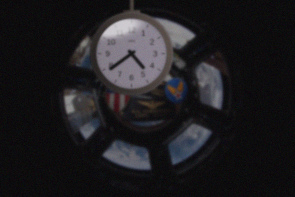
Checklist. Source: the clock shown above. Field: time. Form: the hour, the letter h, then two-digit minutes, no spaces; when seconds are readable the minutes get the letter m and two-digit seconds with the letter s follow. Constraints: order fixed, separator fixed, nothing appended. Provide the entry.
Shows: 4h39
